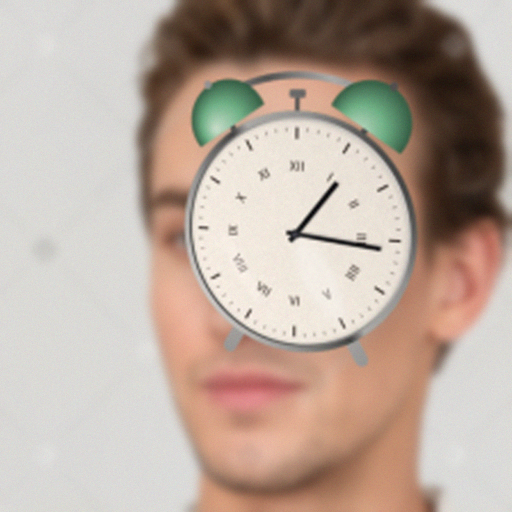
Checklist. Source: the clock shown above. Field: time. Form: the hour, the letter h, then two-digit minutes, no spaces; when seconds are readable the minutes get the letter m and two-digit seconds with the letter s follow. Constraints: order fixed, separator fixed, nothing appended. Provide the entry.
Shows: 1h16
